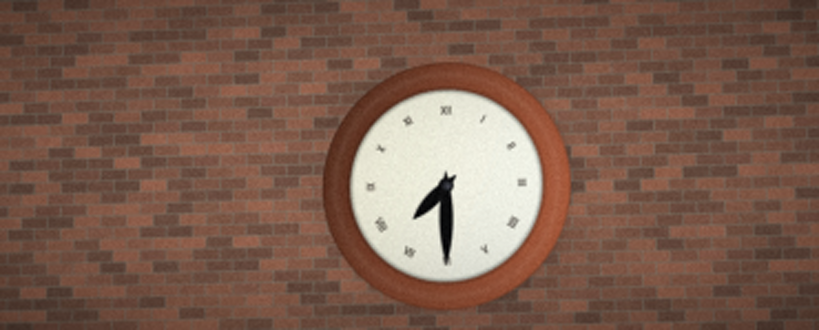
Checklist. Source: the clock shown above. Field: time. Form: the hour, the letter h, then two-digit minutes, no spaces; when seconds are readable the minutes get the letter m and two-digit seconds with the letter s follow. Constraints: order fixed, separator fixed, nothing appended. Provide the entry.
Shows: 7h30
